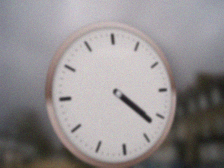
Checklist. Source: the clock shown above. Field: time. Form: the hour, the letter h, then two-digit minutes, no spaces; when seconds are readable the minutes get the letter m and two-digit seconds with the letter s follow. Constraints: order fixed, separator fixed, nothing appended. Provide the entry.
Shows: 4h22
